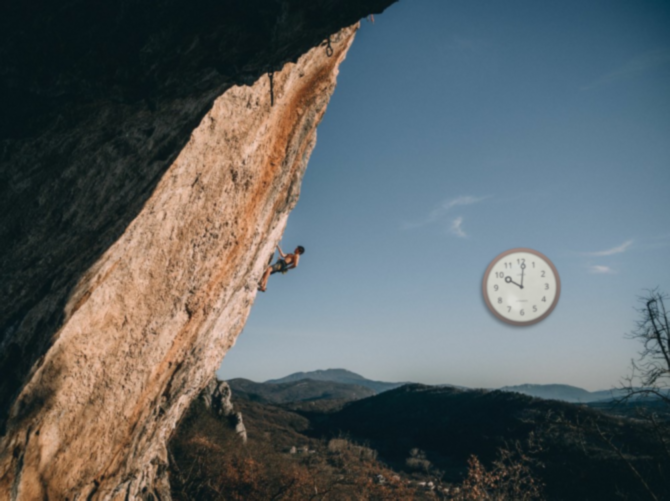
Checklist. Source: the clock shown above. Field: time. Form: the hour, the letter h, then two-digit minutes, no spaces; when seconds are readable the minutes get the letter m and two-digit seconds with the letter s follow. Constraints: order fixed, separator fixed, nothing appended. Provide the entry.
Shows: 10h01
